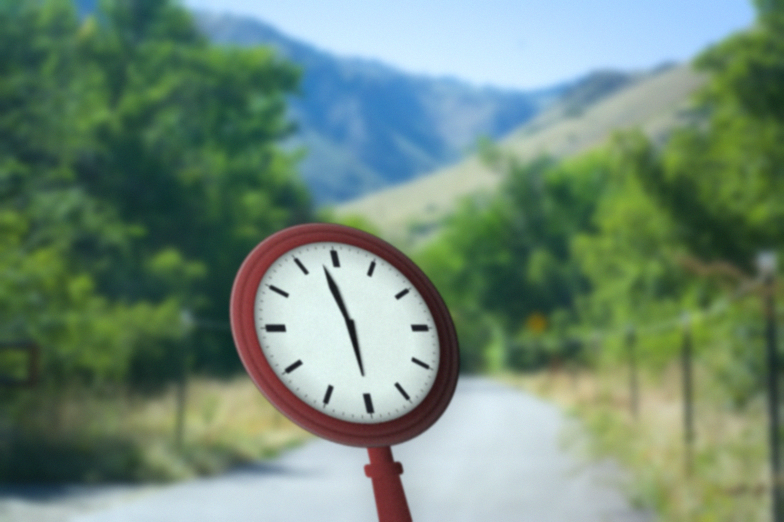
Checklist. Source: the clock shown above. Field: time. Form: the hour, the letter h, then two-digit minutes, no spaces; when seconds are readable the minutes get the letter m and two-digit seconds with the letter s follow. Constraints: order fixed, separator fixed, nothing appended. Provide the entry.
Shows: 5h58
